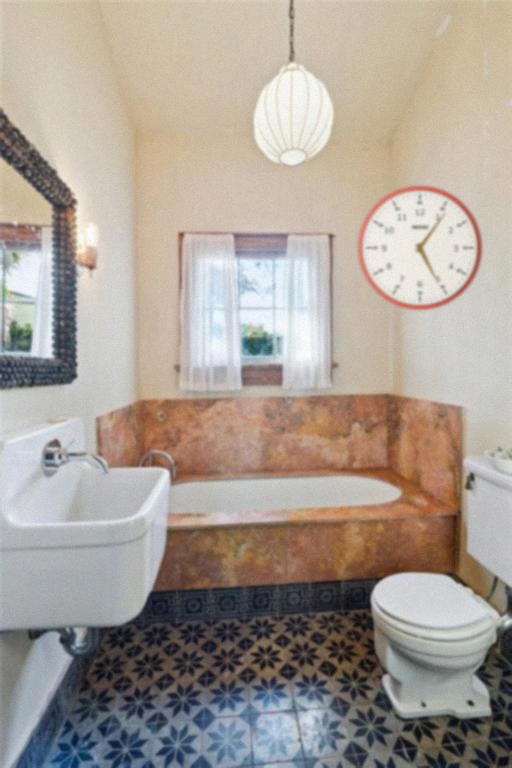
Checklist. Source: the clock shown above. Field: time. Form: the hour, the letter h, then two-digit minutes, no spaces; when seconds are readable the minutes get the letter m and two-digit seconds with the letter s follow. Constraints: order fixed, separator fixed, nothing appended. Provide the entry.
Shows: 5h06
